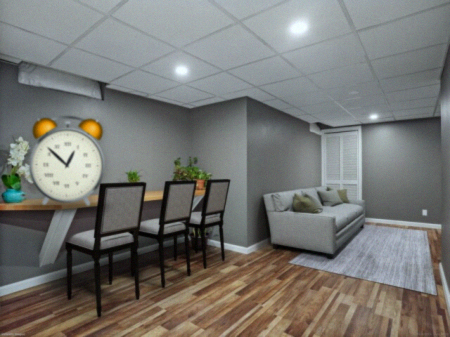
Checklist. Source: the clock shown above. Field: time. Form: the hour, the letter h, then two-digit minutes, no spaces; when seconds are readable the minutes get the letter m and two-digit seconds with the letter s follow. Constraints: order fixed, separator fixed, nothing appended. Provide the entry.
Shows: 12h52
